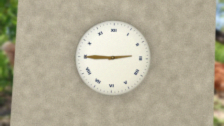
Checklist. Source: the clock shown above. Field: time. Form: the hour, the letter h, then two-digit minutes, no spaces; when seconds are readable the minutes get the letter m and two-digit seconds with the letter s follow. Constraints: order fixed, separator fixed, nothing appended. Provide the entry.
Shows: 2h45
